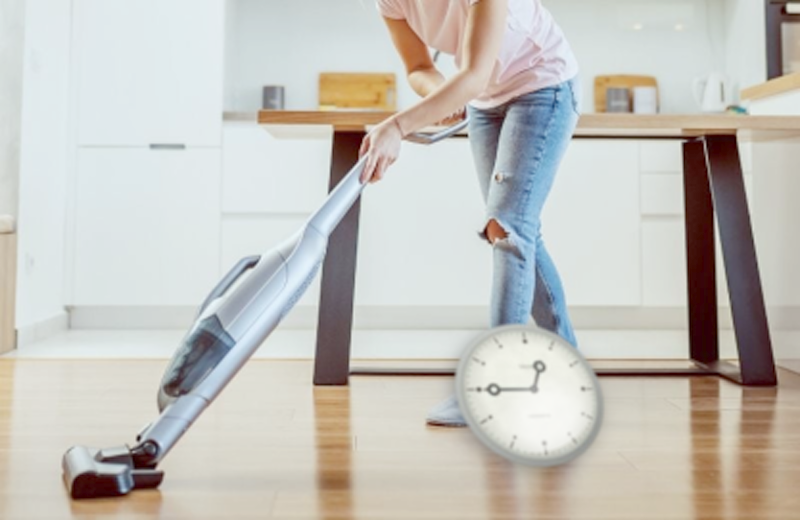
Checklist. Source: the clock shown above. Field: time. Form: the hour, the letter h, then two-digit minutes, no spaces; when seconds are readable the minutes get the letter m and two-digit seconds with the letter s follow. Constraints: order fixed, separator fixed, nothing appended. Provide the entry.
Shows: 12h45
